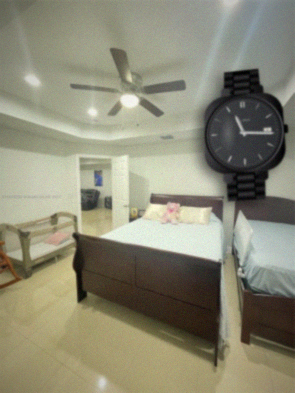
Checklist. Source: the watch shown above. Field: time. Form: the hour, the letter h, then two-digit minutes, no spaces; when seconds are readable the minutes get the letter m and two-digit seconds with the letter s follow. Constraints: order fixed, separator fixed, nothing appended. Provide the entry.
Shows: 11h16
